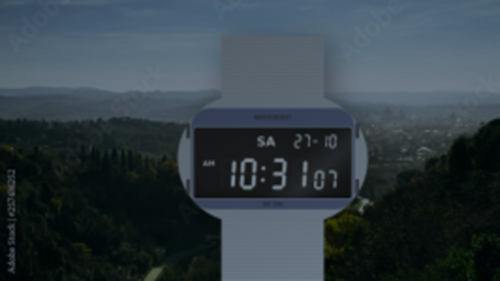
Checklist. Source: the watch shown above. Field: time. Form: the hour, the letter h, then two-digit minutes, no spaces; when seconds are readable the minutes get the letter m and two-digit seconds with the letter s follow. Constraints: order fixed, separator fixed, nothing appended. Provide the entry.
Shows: 10h31m07s
